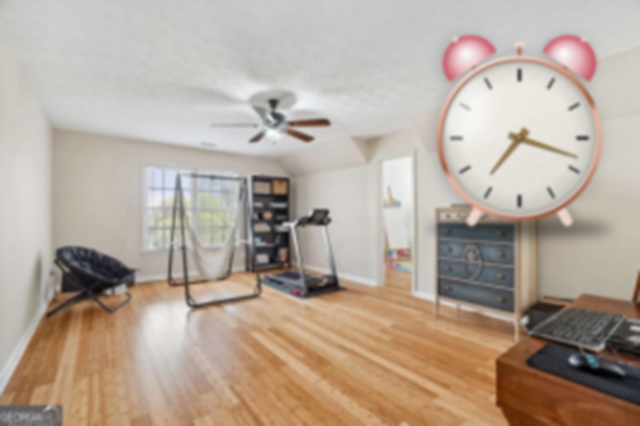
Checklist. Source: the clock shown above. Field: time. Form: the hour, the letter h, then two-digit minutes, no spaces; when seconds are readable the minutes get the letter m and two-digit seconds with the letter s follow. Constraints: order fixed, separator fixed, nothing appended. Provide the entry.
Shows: 7h18
